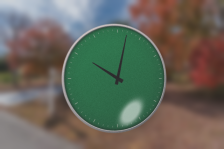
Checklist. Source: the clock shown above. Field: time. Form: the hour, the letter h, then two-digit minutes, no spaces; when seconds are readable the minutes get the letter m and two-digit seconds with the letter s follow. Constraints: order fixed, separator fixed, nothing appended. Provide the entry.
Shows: 10h02
